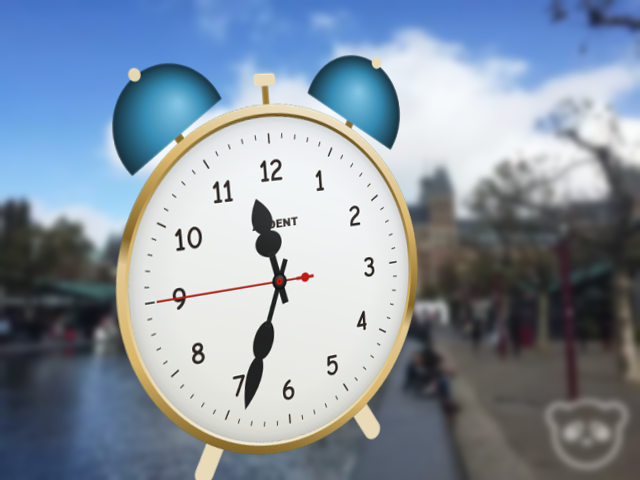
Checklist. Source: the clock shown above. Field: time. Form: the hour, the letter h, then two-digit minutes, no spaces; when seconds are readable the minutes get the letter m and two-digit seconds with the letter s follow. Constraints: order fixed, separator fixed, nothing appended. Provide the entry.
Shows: 11h33m45s
